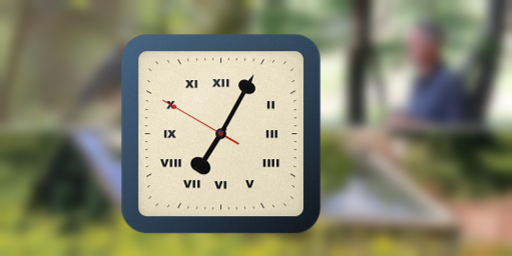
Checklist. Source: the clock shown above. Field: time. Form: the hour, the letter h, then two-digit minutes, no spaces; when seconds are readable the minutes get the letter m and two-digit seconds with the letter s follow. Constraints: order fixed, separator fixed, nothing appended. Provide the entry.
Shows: 7h04m50s
